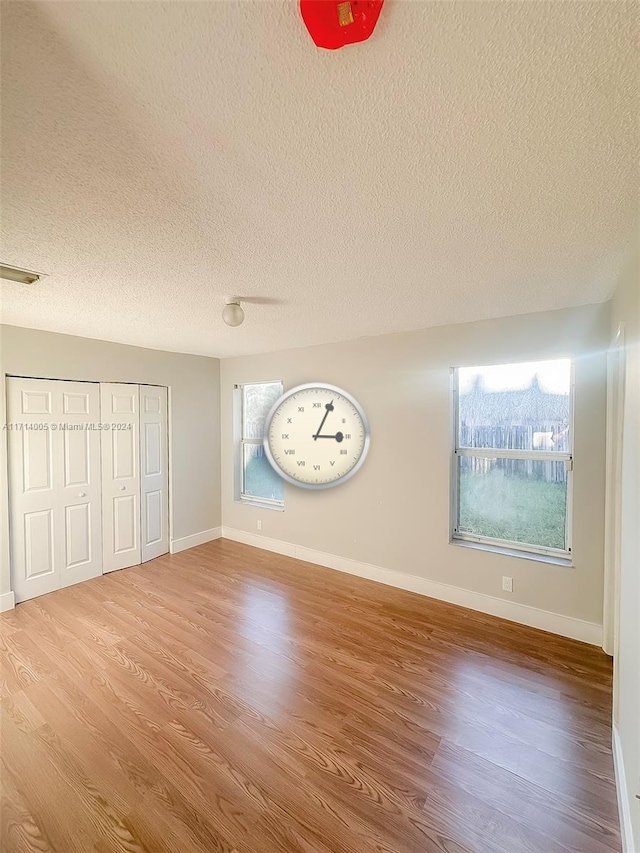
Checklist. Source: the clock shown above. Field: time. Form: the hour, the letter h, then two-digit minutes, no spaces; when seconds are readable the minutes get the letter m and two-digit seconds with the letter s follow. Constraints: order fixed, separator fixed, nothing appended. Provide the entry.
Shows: 3h04
